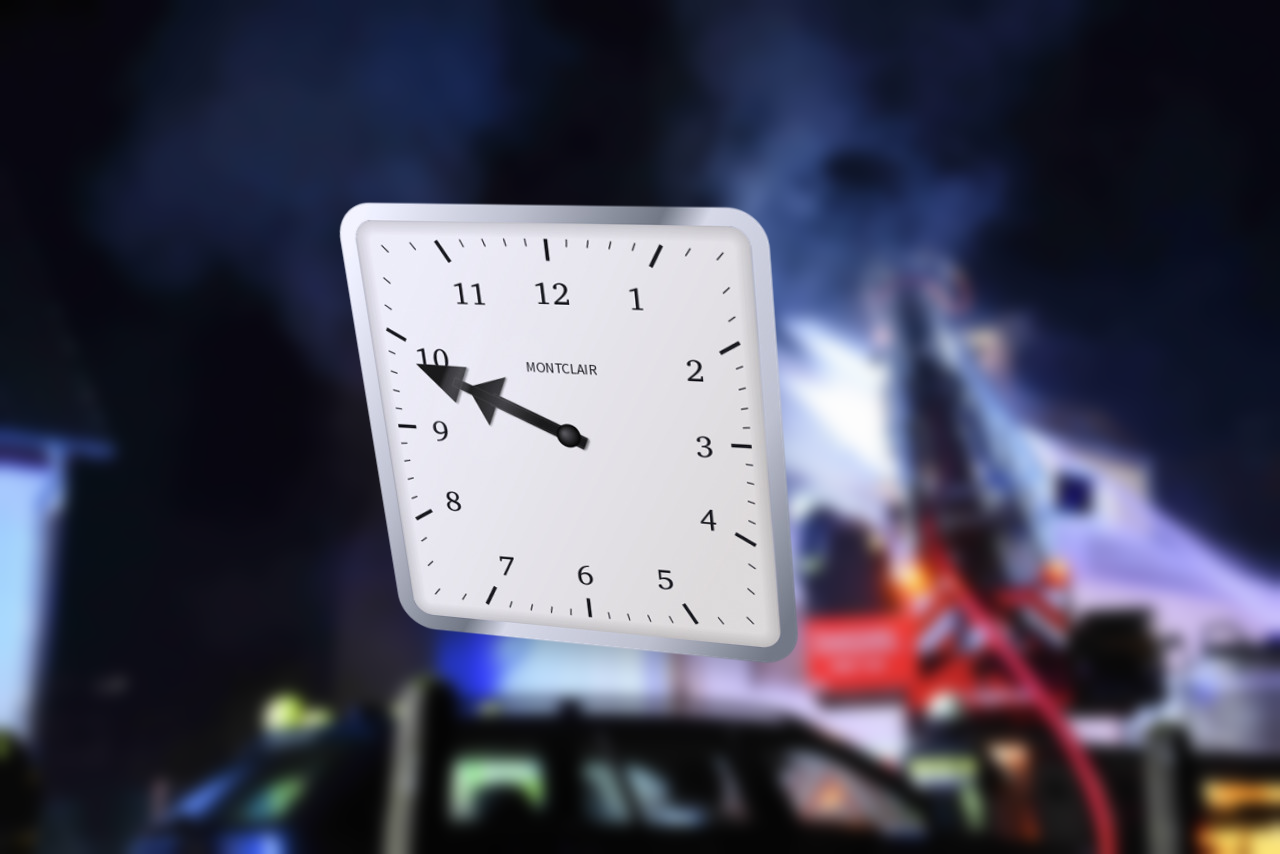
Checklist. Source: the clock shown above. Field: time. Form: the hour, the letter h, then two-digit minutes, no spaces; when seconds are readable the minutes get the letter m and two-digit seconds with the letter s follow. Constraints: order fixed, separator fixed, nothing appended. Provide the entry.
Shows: 9h49
